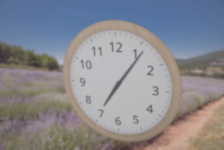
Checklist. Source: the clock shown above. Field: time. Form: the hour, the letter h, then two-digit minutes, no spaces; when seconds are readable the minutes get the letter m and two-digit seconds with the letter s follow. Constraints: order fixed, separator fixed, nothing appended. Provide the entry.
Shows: 7h06
